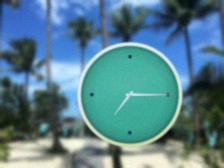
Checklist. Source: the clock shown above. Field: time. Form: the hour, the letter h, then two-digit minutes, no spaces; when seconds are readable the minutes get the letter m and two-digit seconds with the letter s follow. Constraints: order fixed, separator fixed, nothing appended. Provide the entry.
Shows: 7h15
